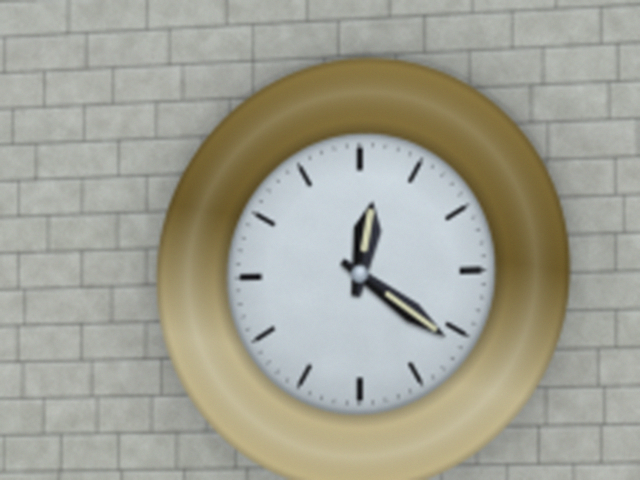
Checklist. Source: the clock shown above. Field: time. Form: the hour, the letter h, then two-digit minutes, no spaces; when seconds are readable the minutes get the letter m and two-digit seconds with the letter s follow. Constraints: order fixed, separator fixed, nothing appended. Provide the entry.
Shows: 12h21
